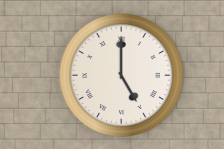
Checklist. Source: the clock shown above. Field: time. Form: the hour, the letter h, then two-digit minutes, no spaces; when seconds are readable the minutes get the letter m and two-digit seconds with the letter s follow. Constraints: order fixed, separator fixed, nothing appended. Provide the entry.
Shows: 5h00
